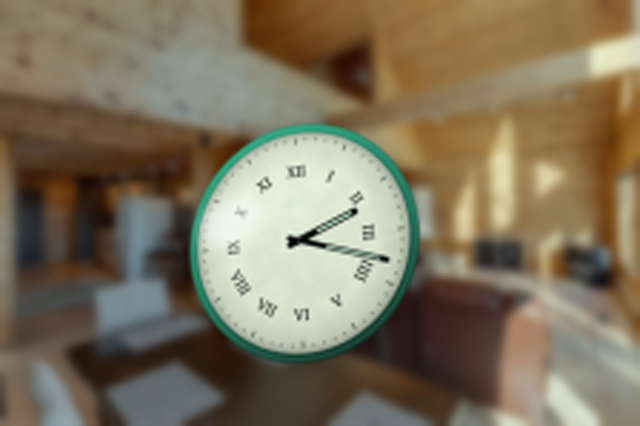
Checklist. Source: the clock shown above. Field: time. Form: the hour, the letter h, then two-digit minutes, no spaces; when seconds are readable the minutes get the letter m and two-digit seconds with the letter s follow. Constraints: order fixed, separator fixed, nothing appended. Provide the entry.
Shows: 2h18
